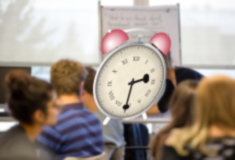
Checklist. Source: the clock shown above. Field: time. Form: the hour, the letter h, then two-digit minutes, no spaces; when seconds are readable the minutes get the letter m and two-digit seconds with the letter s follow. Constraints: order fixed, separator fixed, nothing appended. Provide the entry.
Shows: 2h31
